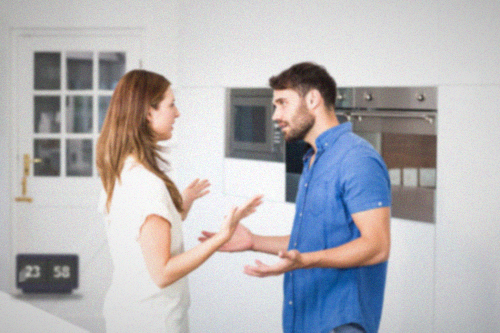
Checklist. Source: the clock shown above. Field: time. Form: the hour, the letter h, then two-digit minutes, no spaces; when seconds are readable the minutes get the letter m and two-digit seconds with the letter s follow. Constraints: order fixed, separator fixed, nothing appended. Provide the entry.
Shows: 23h58
